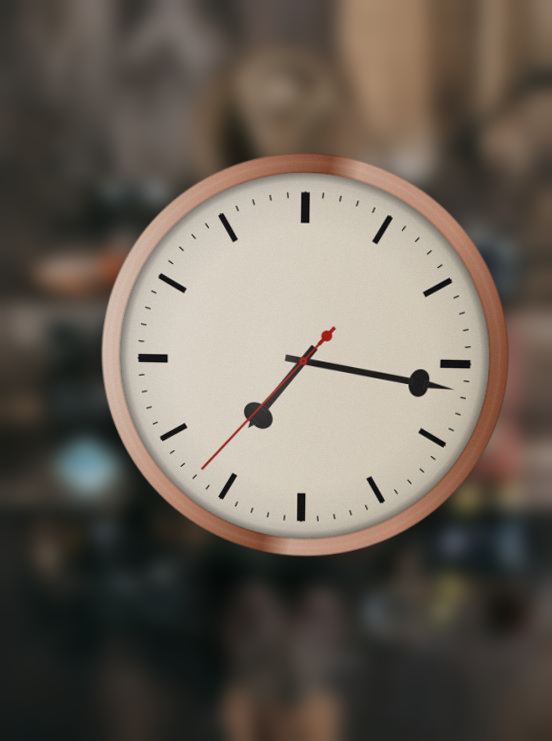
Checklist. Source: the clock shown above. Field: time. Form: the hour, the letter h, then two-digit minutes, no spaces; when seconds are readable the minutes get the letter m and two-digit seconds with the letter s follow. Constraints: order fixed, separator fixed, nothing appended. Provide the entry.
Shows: 7h16m37s
